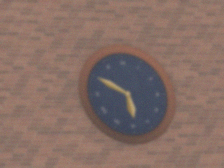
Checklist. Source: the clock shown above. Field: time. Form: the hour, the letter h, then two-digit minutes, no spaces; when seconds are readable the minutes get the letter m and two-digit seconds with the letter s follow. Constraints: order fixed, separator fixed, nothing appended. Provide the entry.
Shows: 5h50
